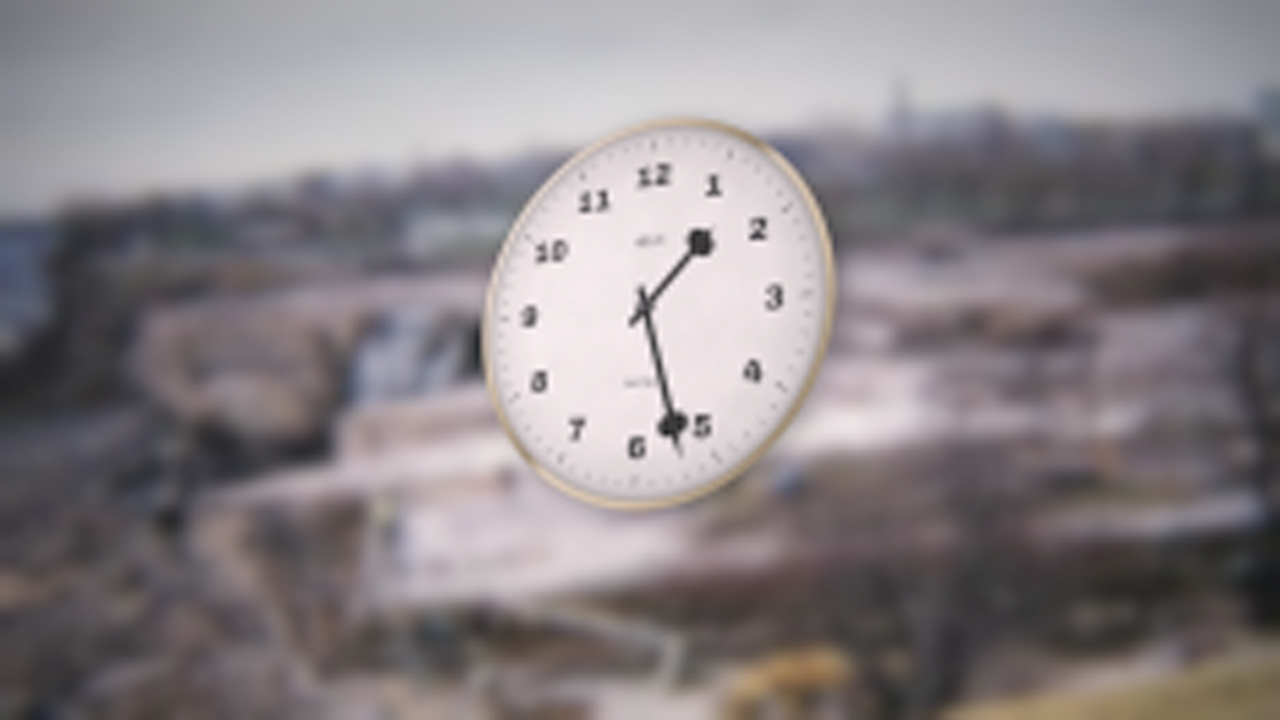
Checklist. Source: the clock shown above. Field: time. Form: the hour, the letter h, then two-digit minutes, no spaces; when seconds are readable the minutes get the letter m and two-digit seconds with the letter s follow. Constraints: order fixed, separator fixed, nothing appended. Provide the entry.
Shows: 1h27
